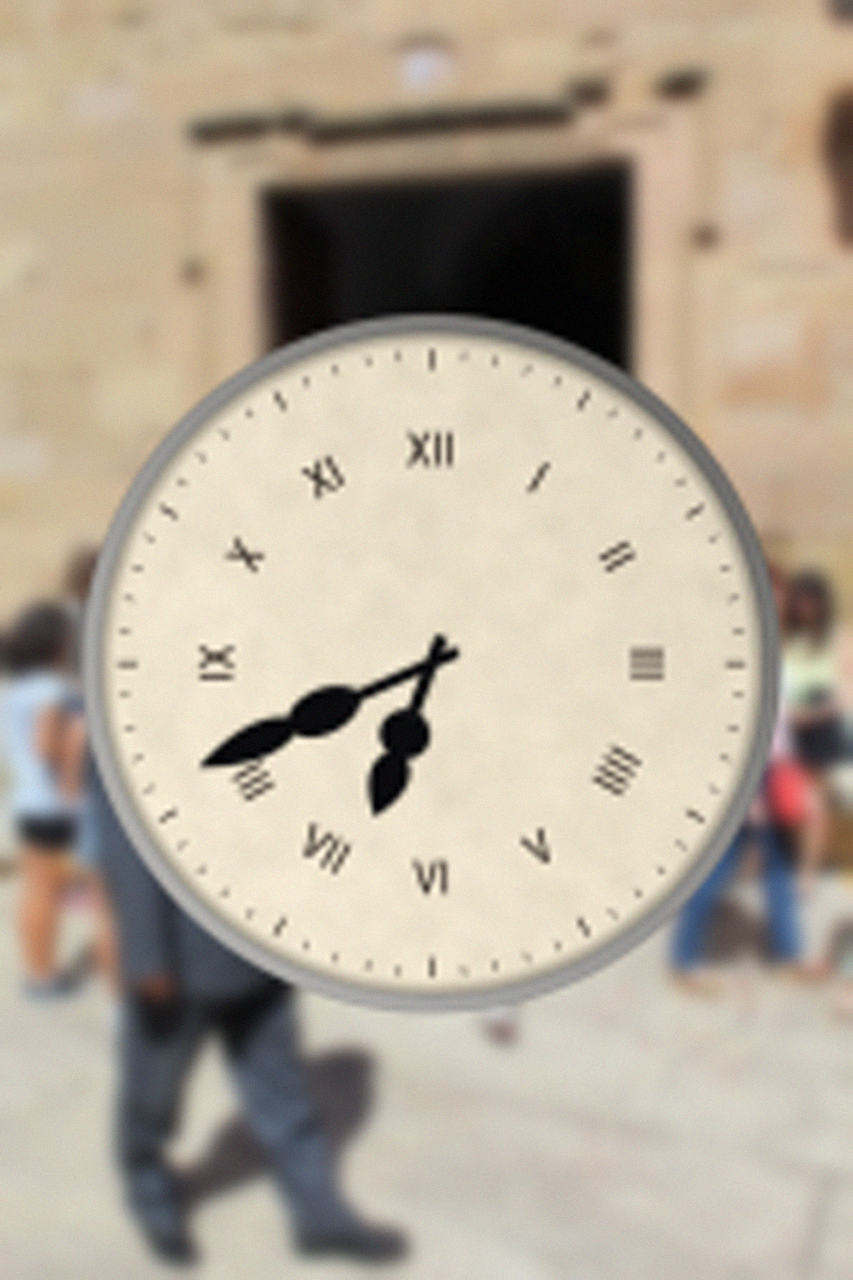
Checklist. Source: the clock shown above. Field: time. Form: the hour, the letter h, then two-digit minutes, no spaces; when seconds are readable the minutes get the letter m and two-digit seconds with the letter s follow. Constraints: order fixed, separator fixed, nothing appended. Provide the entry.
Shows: 6h41
